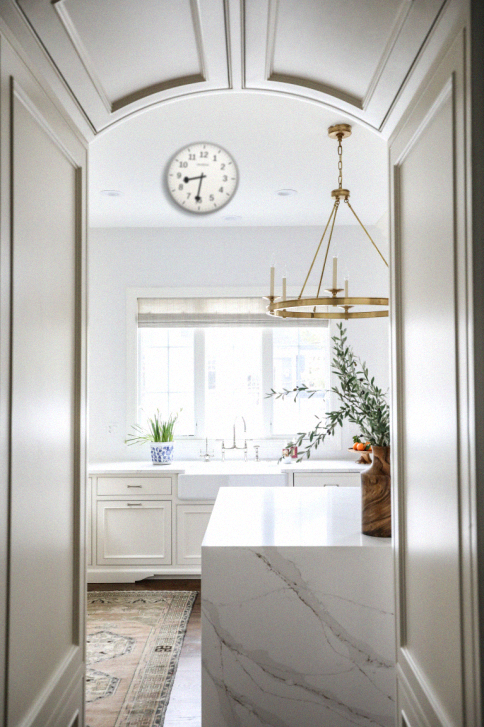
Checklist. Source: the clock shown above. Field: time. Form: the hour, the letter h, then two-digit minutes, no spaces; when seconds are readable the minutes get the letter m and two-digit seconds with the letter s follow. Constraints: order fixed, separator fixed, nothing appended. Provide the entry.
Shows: 8h31
